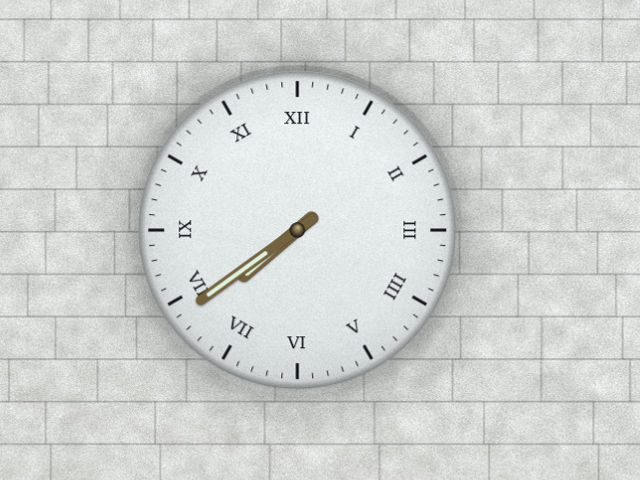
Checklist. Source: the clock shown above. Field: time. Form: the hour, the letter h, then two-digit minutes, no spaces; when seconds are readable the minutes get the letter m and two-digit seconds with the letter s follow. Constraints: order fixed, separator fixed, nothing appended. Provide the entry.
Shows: 7h39
